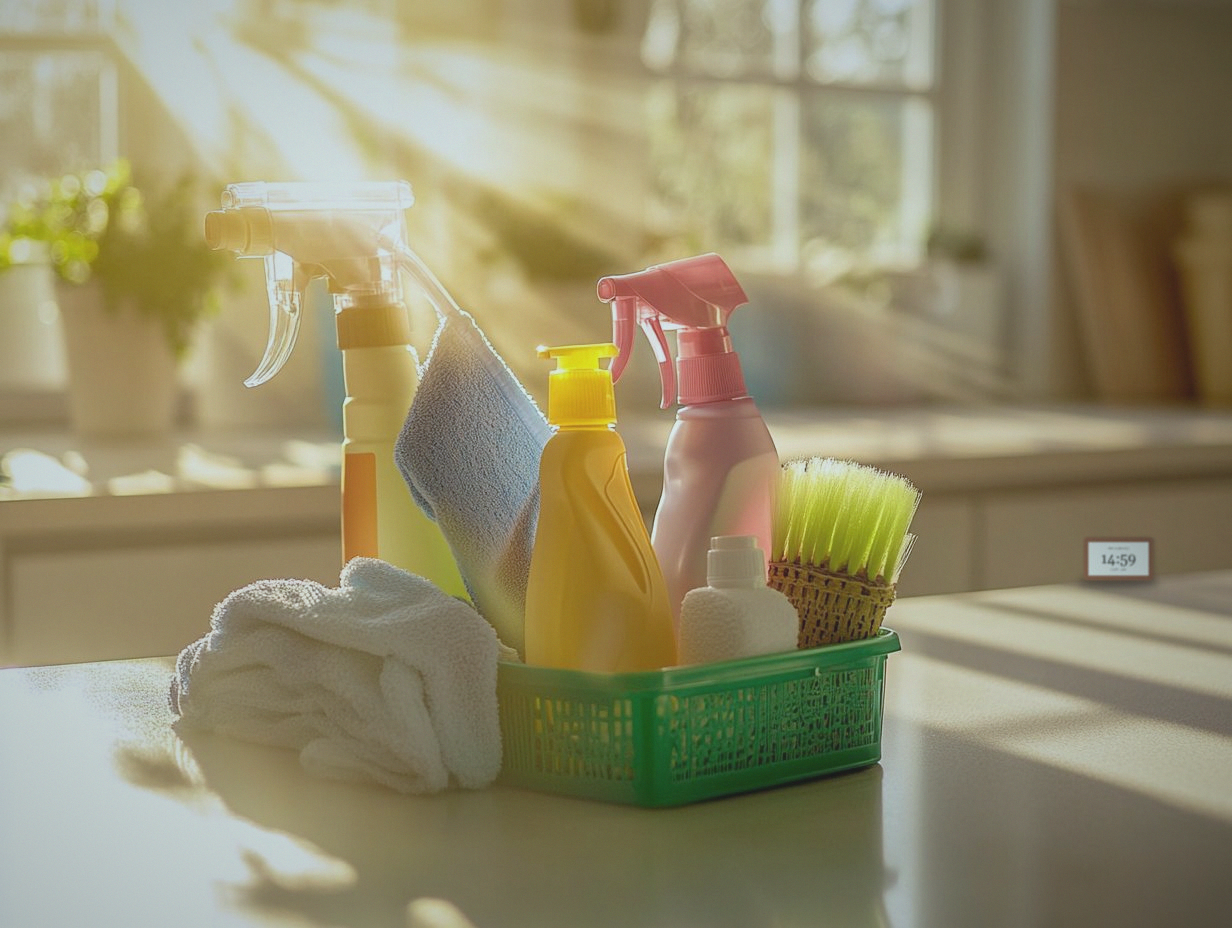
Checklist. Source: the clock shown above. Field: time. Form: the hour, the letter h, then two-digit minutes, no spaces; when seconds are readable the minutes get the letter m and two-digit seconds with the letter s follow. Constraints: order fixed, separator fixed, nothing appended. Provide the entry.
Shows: 14h59
